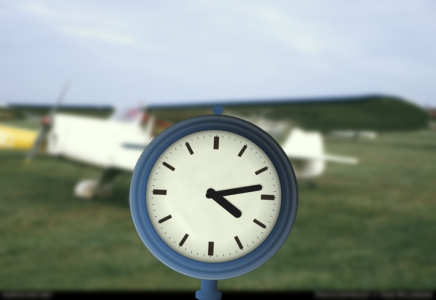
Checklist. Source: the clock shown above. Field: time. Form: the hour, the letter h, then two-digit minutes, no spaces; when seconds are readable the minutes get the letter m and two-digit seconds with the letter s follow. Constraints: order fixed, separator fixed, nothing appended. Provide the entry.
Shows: 4h13
